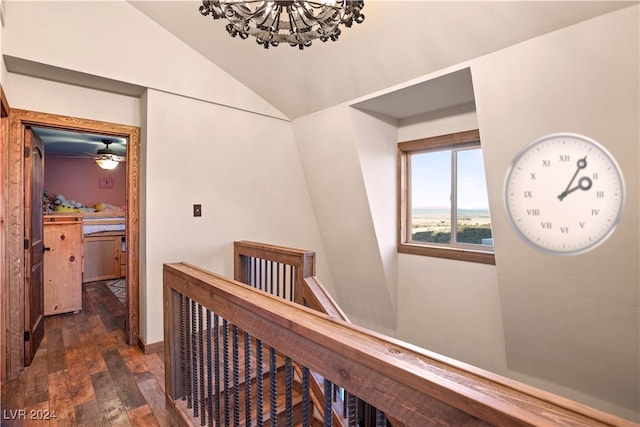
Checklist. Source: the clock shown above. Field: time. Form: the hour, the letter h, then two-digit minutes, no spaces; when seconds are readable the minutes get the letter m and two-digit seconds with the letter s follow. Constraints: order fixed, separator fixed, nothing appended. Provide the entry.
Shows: 2h05
